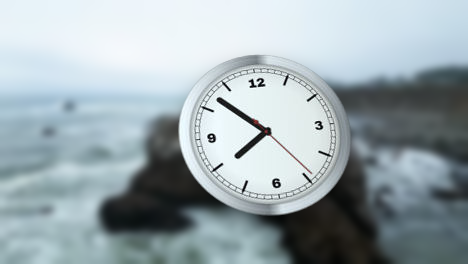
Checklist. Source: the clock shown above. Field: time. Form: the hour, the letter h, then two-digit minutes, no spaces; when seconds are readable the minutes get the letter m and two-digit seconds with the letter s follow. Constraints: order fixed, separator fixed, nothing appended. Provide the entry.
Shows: 7h52m24s
